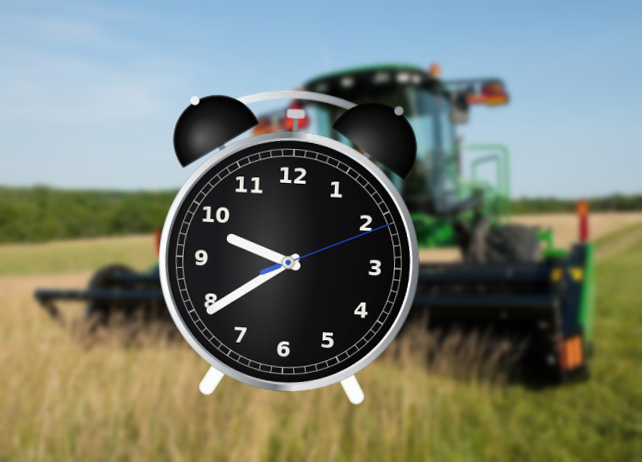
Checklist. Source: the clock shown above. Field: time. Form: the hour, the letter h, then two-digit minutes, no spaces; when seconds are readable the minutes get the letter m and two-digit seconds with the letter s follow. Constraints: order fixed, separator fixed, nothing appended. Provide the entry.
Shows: 9h39m11s
